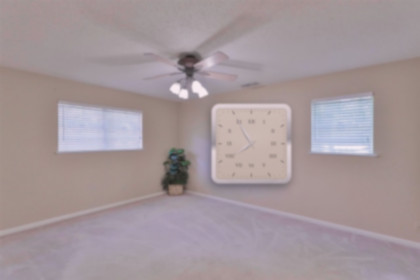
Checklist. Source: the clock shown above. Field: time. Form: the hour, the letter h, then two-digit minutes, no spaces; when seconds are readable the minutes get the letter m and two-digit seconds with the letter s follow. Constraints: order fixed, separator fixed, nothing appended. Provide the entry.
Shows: 7h55
